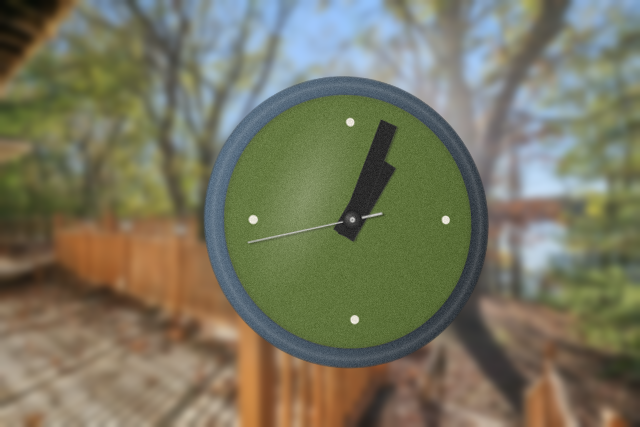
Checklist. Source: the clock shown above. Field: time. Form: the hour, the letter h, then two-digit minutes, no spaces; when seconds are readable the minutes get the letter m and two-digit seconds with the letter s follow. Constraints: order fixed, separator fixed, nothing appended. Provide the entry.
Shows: 1h03m43s
